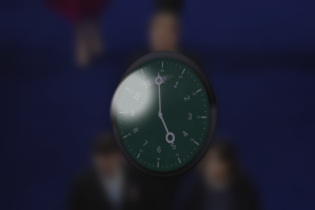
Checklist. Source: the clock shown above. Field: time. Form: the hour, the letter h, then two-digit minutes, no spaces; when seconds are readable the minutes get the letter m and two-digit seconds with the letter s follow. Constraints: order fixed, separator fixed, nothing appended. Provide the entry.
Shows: 4h59
